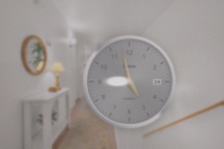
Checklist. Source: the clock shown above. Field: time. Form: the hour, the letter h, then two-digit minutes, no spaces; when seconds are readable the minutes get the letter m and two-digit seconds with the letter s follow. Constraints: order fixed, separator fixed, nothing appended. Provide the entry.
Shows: 4h58
